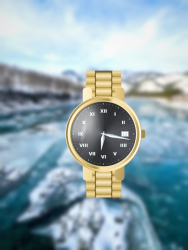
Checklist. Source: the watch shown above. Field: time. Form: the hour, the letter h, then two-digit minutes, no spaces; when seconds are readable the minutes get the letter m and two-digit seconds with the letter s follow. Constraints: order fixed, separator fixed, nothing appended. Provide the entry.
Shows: 6h17
